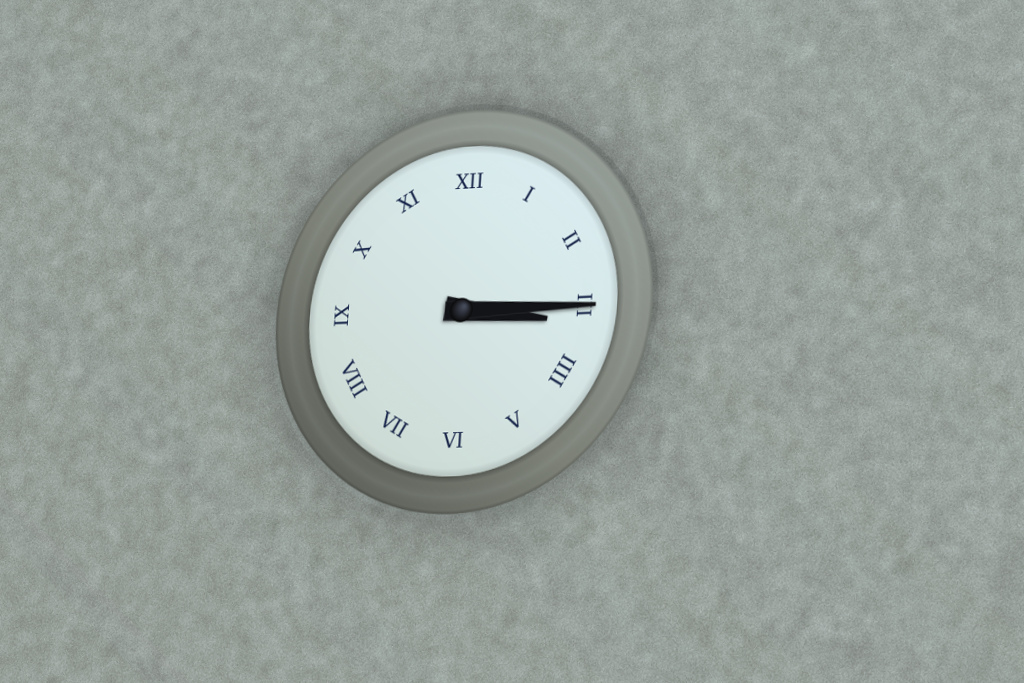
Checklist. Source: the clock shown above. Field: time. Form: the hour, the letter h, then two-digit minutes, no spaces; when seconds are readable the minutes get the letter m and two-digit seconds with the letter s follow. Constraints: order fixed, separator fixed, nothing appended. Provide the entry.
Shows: 3h15
